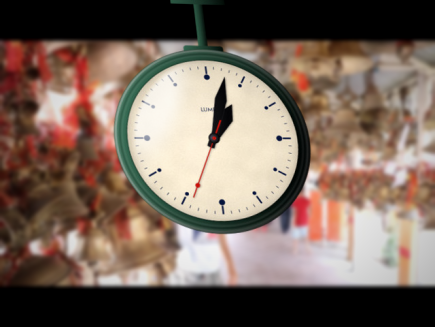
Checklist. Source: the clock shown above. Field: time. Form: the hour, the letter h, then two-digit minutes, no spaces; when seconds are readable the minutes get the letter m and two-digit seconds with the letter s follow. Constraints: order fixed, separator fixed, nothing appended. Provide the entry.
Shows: 1h02m34s
